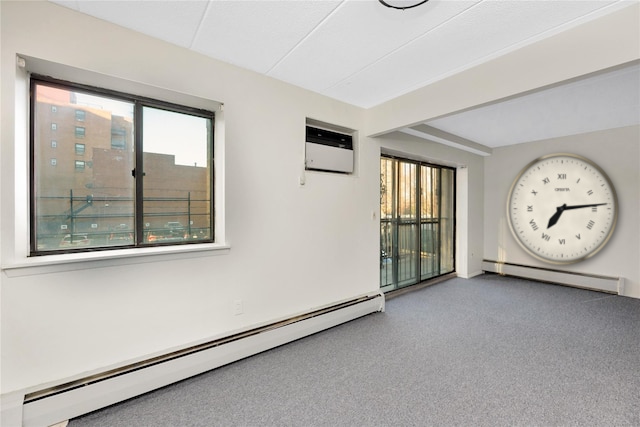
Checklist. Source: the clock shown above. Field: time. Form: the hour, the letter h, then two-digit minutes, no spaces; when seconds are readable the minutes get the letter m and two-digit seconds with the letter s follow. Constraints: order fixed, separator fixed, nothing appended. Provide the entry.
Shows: 7h14
